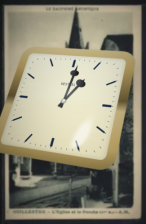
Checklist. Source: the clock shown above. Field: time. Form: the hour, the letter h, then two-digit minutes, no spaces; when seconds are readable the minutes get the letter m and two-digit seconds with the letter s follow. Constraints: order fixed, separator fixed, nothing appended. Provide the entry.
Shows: 1h01
